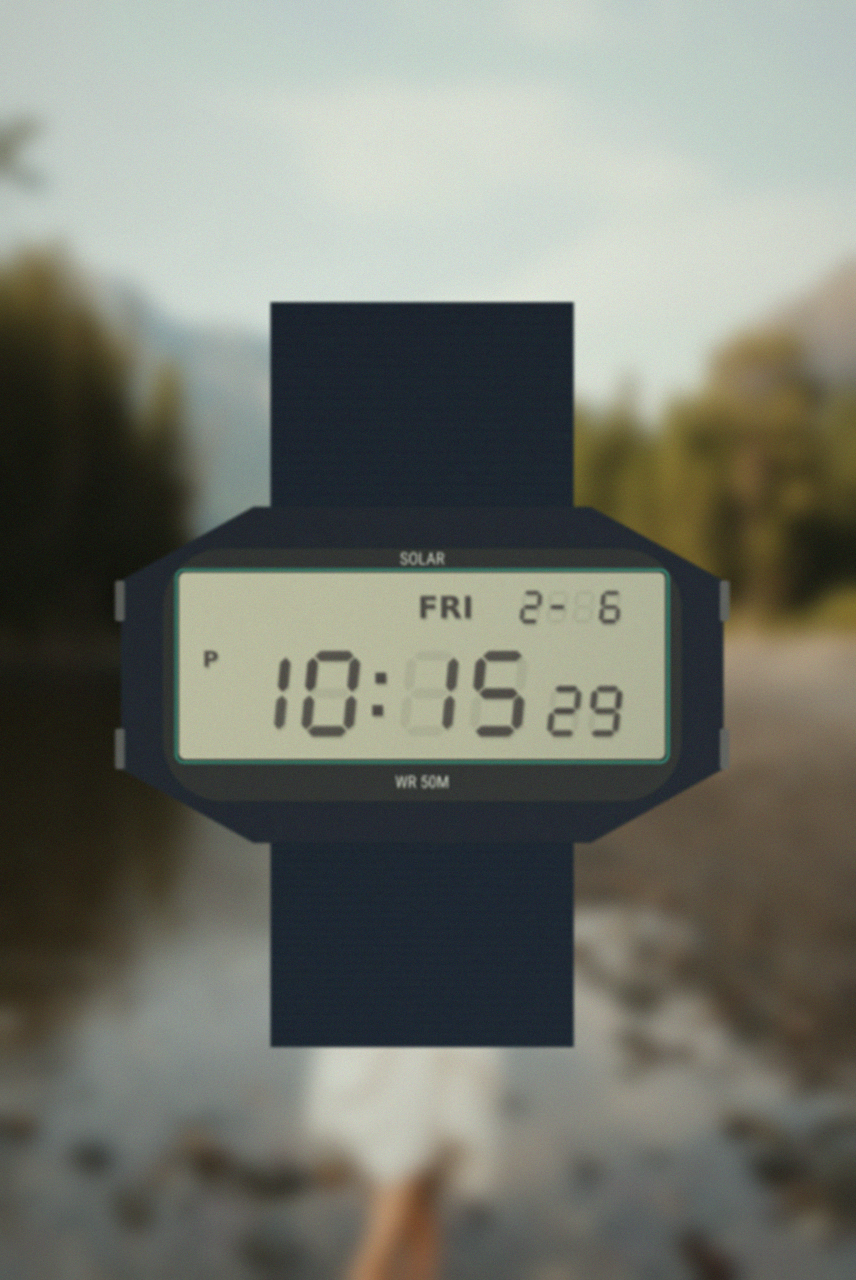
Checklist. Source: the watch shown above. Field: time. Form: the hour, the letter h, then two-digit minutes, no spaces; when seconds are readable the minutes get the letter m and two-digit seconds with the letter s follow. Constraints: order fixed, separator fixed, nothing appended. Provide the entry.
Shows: 10h15m29s
